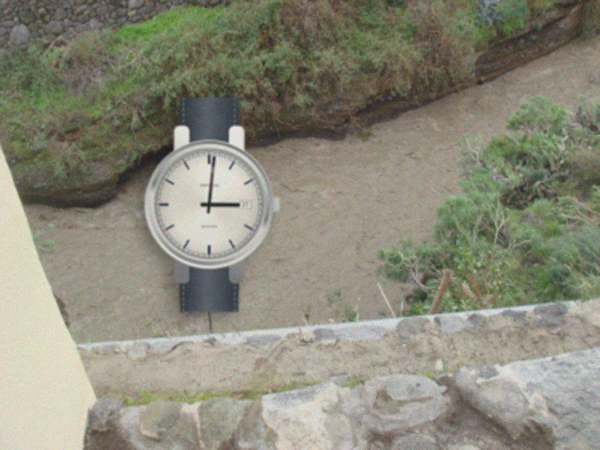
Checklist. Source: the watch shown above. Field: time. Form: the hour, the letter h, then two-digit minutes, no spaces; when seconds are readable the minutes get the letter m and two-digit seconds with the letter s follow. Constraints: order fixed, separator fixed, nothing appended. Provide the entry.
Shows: 3h01
